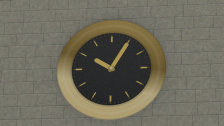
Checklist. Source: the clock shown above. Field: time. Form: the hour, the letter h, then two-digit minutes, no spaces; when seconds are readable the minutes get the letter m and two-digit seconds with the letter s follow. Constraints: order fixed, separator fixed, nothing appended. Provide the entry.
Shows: 10h05
